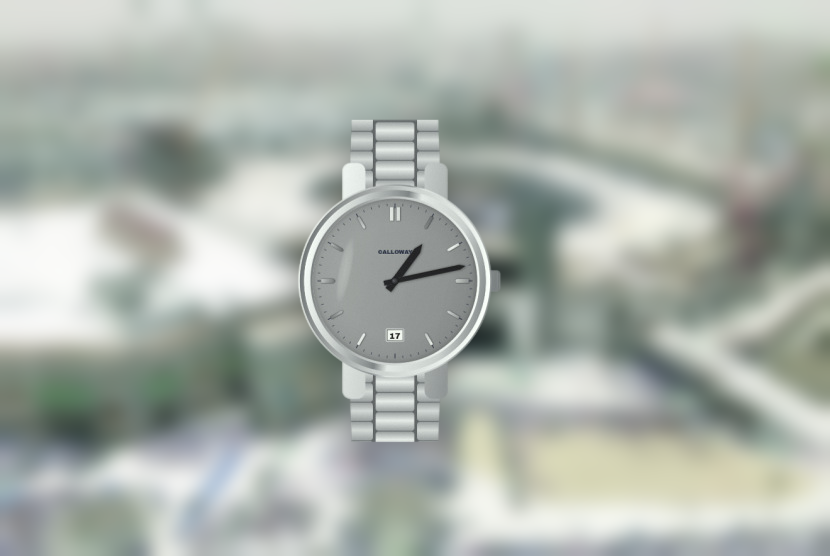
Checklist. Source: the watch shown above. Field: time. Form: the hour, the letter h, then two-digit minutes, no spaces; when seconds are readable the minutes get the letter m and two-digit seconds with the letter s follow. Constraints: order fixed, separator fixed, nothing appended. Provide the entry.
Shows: 1h13
